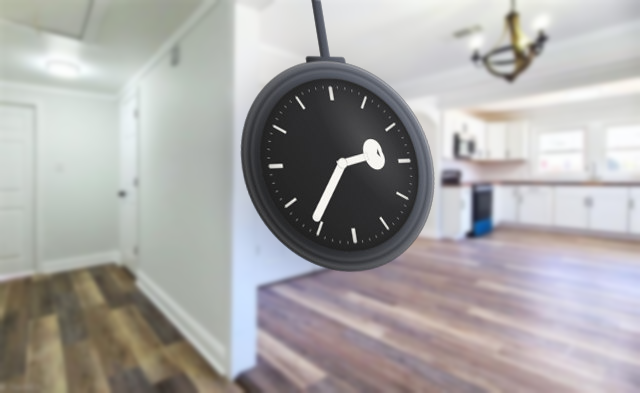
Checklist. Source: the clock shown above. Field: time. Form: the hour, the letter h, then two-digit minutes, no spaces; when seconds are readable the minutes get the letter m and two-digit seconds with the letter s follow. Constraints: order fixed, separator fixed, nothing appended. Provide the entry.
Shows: 2h36
